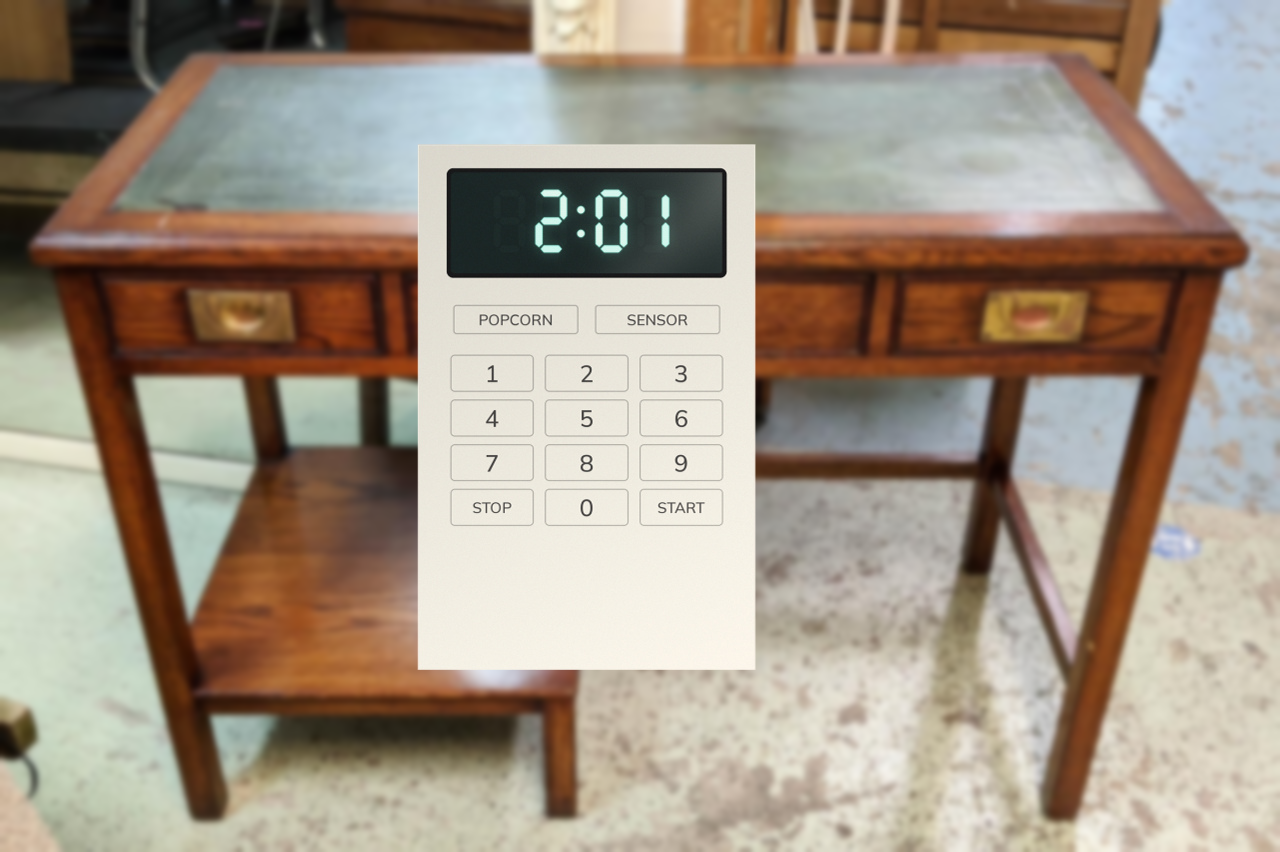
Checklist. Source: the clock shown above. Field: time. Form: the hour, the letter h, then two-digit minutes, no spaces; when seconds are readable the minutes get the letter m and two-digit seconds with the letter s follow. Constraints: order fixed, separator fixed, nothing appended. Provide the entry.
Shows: 2h01
